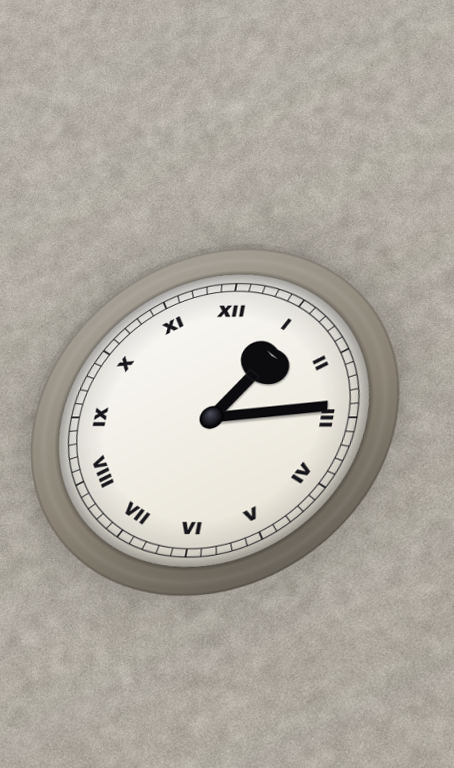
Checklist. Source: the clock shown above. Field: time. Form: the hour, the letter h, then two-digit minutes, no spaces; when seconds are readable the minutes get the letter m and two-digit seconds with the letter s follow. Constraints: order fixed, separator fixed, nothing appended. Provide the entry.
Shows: 1h14
